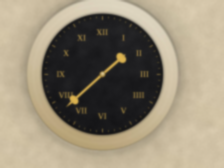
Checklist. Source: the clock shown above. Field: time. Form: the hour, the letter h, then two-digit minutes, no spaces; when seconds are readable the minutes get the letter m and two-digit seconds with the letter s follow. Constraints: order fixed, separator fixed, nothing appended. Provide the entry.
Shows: 1h38
